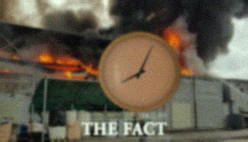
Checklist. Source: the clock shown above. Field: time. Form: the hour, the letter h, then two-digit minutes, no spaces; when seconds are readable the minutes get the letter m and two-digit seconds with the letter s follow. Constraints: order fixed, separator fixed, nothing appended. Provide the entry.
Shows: 8h04
